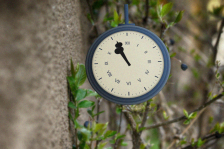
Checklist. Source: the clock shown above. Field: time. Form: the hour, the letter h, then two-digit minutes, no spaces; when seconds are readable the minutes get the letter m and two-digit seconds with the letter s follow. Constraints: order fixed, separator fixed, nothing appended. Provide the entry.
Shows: 10h56
